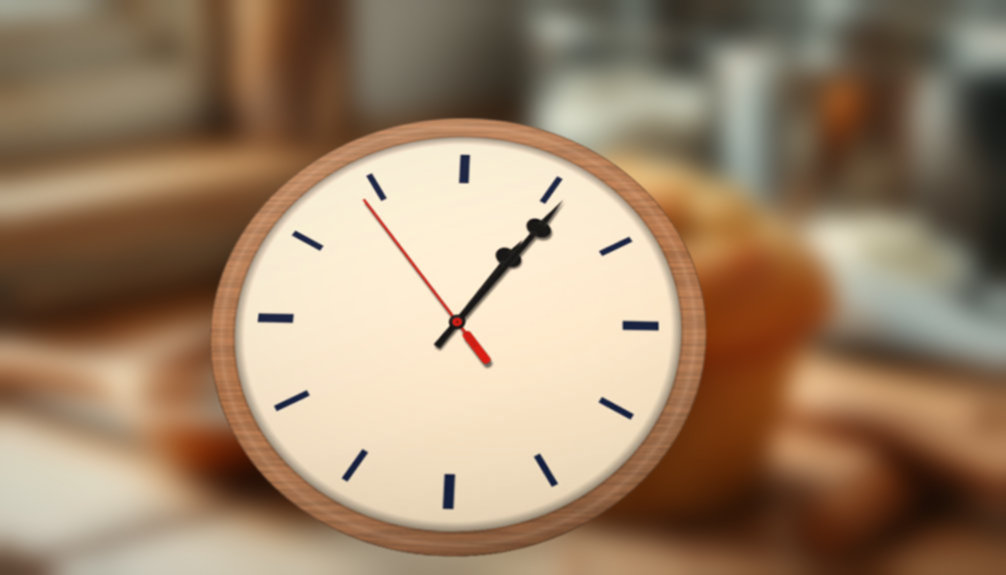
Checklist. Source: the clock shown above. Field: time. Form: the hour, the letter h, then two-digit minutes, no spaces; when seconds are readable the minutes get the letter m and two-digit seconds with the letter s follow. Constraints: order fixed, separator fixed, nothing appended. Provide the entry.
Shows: 1h05m54s
